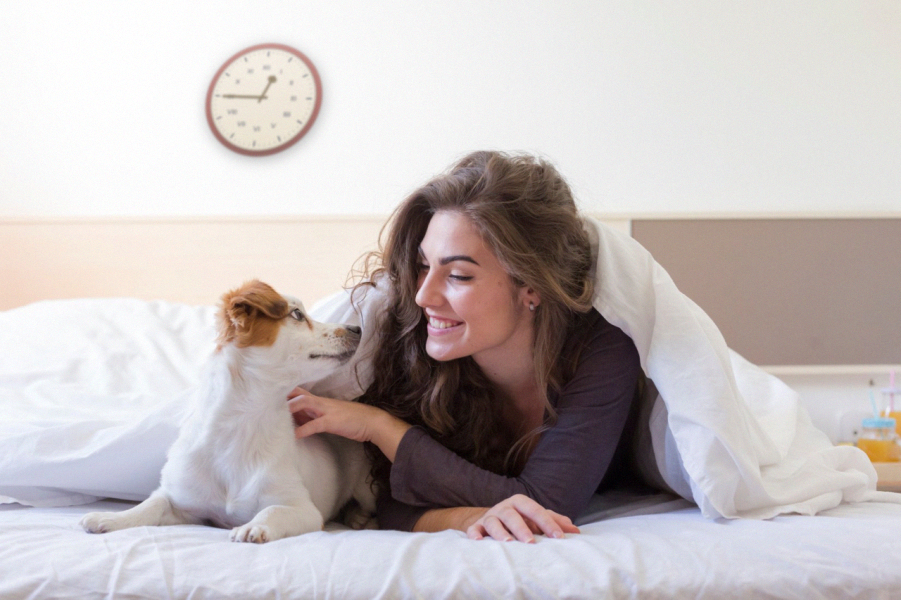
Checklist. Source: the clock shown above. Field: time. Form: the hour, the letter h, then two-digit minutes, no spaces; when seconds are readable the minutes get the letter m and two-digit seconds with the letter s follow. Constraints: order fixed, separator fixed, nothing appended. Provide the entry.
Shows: 12h45
